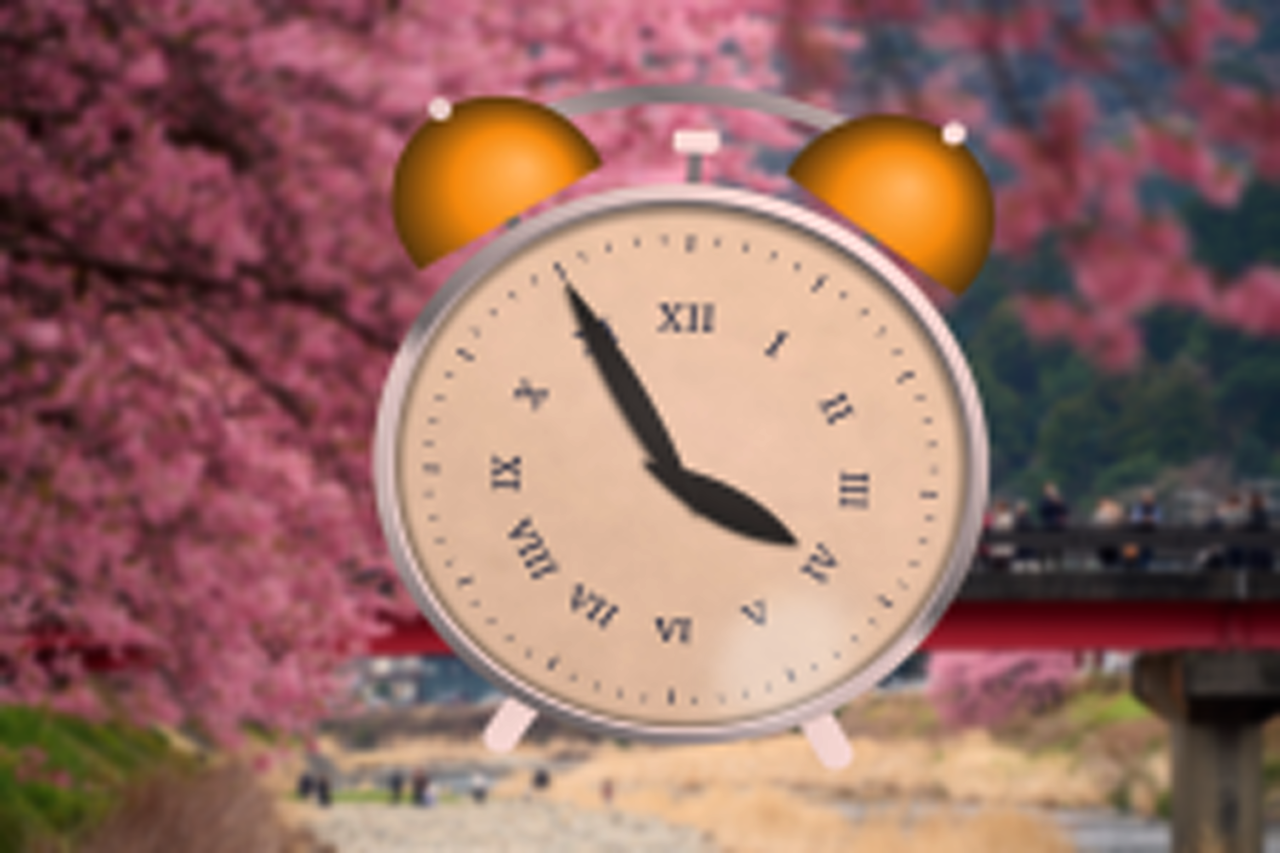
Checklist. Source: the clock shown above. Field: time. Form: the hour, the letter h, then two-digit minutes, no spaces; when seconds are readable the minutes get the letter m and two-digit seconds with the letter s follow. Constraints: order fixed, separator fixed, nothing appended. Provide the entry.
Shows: 3h55
